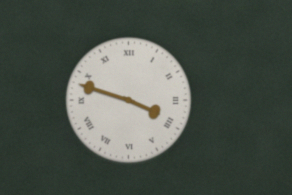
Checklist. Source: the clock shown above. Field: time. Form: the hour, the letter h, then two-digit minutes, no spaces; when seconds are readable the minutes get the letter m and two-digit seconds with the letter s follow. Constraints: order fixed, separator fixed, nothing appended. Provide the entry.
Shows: 3h48
